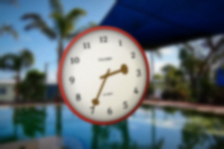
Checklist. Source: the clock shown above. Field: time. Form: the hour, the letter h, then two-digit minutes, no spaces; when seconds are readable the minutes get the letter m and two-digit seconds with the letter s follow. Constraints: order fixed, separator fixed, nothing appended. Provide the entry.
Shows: 2h35
